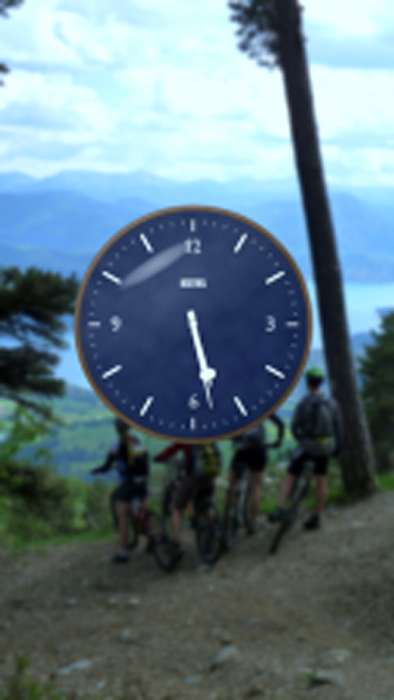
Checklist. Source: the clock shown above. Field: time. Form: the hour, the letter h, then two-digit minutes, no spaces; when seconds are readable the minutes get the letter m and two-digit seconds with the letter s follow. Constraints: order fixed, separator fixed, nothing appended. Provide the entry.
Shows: 5h28
